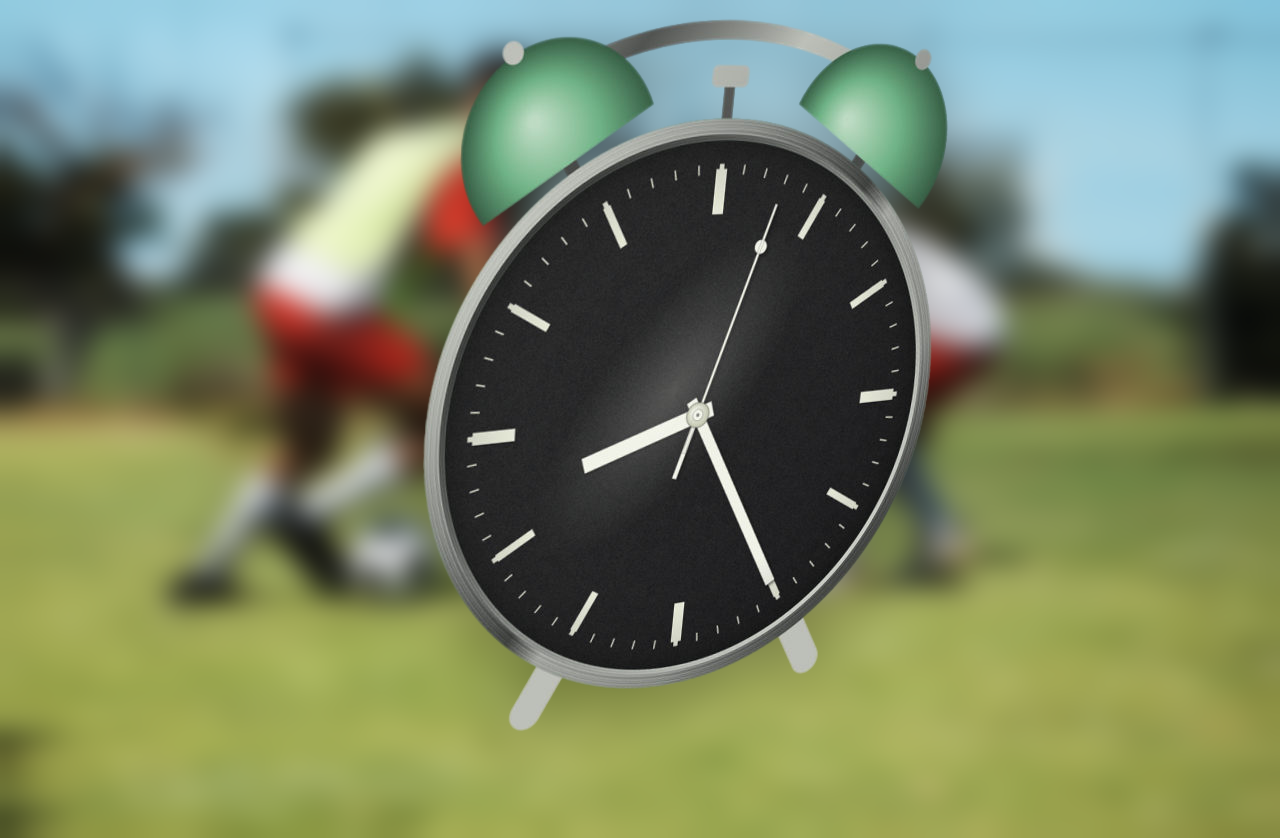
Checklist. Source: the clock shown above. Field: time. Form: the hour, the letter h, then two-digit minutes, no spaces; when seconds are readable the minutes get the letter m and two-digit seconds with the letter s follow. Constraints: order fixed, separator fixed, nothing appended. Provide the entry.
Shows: 8h25m03s
